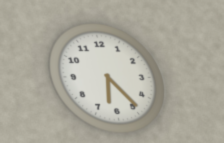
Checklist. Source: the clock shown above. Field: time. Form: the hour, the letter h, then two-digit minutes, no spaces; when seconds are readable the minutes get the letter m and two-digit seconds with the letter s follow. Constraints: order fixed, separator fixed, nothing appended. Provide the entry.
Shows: 6h24
